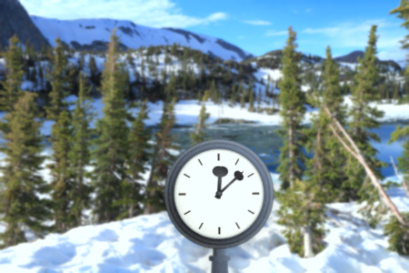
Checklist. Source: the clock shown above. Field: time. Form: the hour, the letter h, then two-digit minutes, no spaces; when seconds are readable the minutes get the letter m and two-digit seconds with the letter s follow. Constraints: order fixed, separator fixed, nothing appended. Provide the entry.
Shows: 12h08
